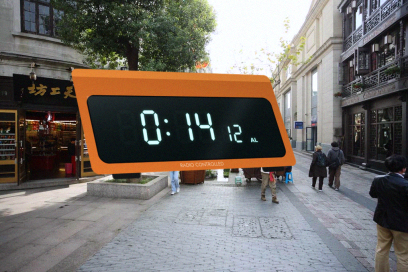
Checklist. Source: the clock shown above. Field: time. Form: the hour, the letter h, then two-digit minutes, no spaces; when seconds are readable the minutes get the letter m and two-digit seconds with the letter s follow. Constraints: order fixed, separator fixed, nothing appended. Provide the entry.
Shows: 0h14m12s
